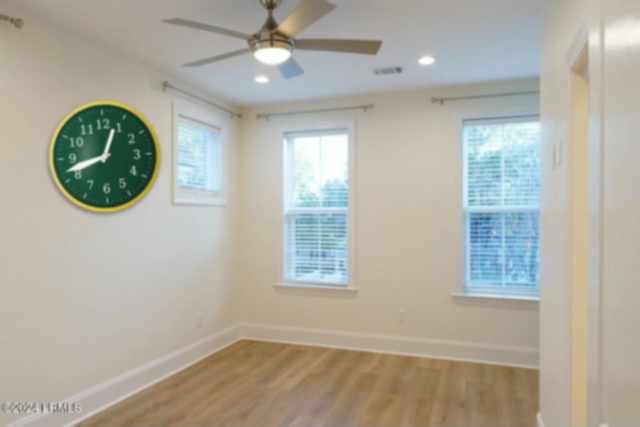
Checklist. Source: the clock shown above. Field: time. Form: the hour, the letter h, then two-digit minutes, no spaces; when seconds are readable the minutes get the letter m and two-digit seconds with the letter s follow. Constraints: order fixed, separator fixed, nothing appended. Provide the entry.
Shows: 12h42
